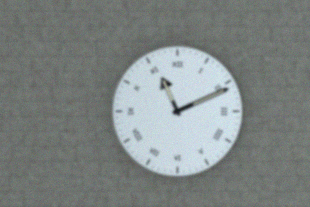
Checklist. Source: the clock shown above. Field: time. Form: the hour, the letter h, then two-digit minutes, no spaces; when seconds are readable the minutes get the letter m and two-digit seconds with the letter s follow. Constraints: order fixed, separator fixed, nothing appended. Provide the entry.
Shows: 11h11
